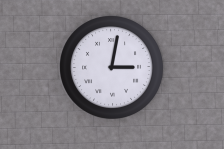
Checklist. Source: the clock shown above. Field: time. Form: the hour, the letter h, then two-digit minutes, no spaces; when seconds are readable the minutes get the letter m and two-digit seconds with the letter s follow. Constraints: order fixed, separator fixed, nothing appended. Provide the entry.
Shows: 3h02
